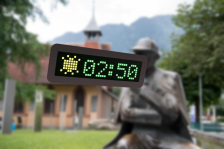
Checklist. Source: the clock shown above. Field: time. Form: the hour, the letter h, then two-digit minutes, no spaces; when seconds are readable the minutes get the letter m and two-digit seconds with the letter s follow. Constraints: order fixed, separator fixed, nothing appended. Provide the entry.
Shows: 2h50
